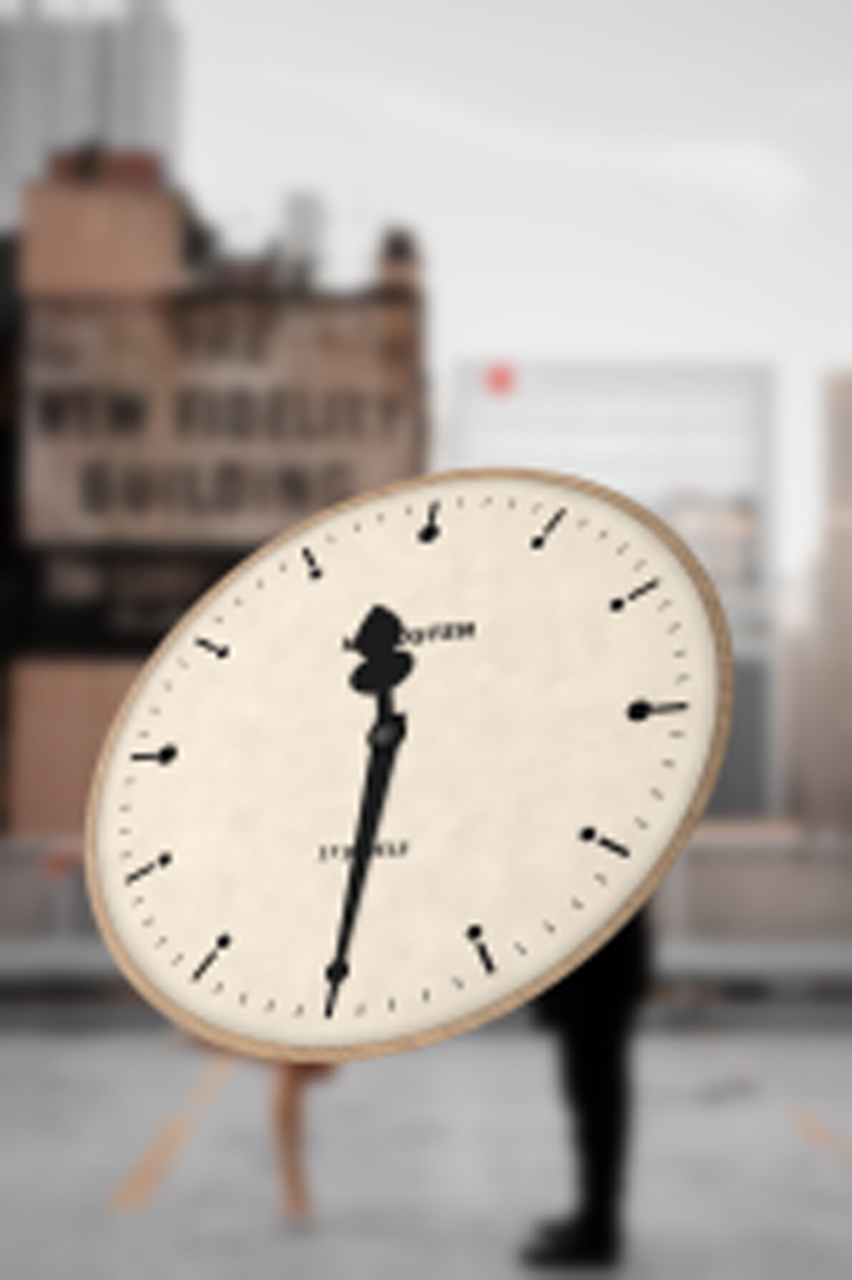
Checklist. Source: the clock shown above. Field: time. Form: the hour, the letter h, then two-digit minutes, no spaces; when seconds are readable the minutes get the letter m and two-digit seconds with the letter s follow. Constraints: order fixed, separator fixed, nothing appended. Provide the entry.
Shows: 11h30
